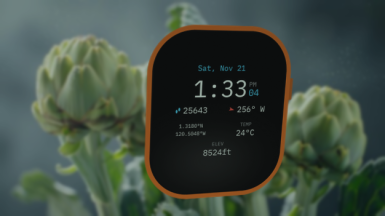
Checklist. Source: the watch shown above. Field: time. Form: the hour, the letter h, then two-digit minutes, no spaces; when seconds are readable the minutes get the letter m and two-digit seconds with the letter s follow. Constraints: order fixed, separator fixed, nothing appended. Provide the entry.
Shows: 1h33m04s
